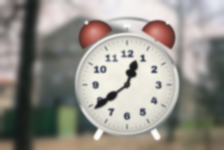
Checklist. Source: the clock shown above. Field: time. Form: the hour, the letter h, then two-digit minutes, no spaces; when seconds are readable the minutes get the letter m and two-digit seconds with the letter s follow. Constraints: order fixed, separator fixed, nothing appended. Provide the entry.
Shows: 12h39
